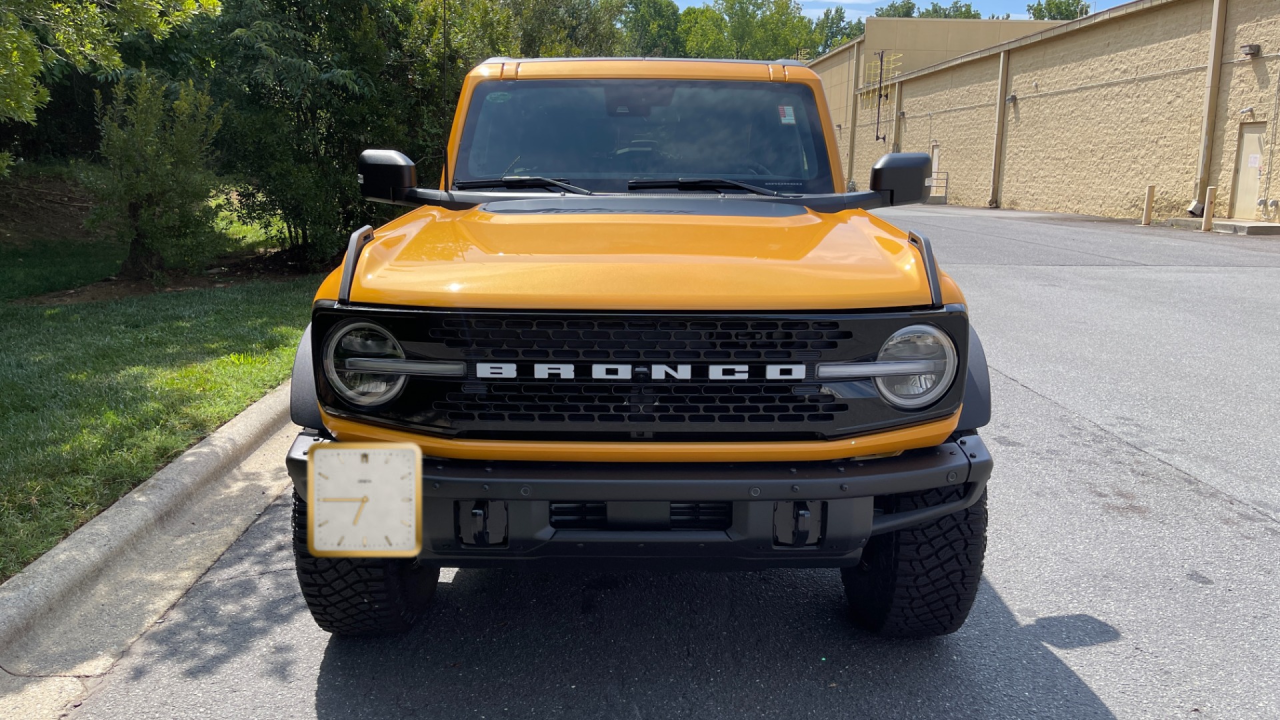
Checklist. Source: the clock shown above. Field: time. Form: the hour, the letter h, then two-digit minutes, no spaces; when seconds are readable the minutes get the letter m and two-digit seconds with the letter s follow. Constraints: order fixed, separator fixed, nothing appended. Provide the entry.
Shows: 6h45
